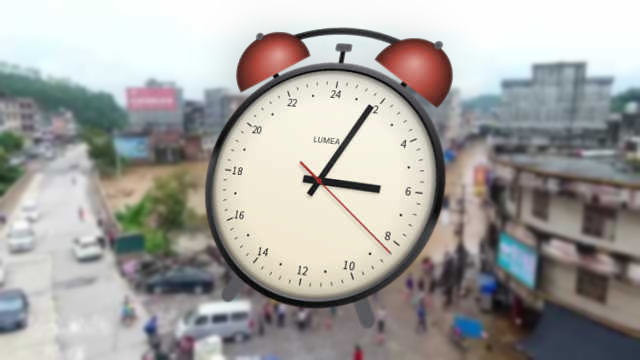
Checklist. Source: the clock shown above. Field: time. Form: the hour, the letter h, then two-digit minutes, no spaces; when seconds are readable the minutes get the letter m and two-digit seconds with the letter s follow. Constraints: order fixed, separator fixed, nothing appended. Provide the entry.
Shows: 6h04m21s
